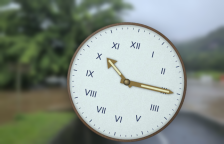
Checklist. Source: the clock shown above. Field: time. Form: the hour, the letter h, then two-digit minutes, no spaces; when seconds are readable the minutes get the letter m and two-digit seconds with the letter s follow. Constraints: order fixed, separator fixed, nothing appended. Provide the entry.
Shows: 10h15
